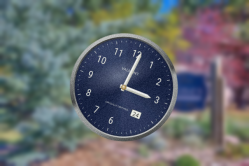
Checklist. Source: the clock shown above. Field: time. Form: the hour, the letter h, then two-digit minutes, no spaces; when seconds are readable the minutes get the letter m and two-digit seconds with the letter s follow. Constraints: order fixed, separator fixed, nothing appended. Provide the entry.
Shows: 3h01
